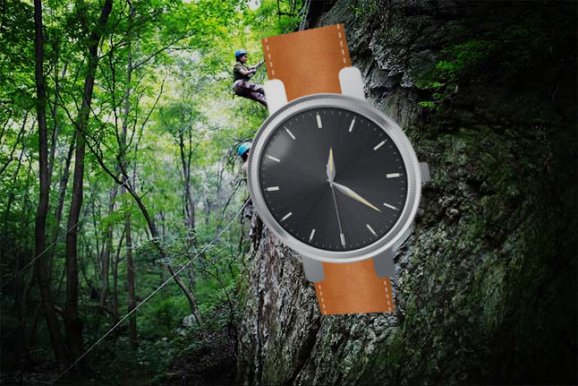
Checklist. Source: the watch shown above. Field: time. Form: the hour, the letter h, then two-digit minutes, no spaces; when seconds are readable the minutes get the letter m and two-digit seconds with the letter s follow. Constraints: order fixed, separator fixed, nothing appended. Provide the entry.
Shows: 12h21m30s
